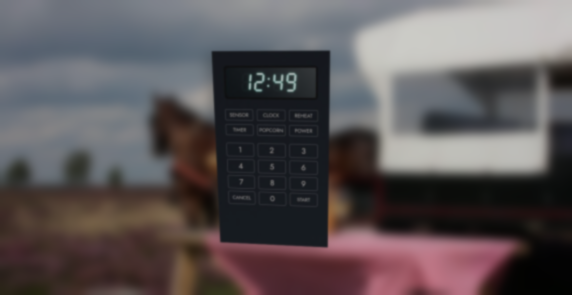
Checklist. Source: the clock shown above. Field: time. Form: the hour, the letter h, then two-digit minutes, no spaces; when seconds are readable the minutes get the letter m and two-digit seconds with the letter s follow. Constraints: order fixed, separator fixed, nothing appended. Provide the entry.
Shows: 12h49
